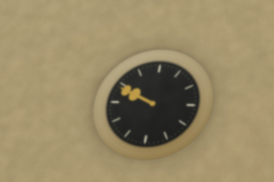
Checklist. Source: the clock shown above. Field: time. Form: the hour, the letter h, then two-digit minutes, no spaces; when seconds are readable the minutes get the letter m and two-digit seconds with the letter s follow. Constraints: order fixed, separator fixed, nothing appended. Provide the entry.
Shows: 9h49
